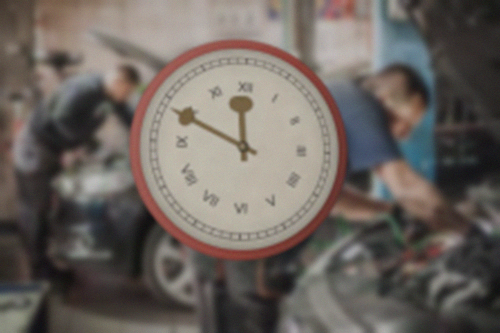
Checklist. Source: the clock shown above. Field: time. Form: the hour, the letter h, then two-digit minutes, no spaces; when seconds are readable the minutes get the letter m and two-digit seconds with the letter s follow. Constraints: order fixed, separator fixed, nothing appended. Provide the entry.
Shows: 11h49
